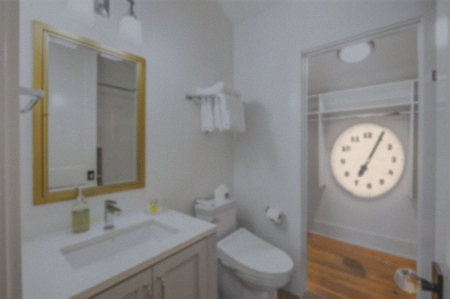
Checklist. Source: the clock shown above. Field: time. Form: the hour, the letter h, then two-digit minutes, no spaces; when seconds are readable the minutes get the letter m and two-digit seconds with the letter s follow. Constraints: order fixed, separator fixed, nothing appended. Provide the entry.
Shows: 7h05
